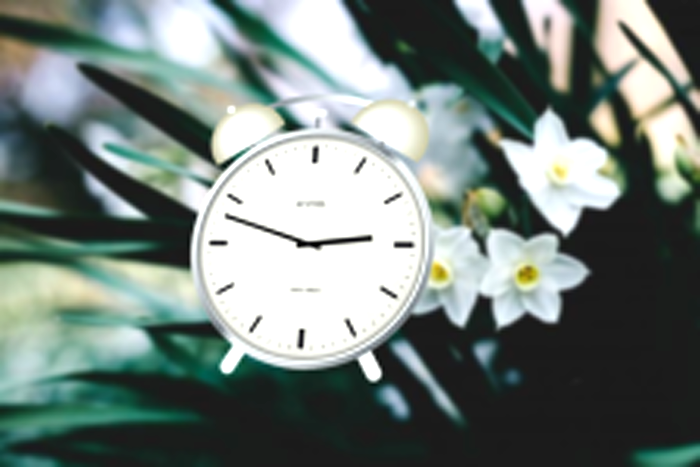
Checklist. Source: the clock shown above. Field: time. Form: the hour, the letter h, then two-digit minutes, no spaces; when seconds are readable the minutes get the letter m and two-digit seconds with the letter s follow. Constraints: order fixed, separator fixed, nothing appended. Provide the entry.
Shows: 2h48
